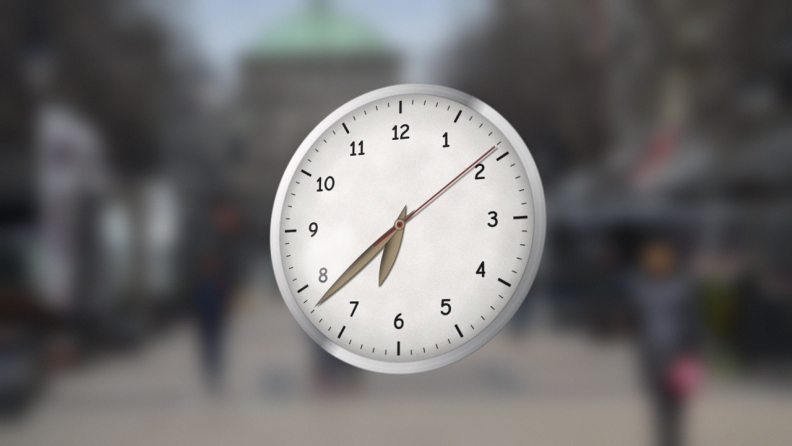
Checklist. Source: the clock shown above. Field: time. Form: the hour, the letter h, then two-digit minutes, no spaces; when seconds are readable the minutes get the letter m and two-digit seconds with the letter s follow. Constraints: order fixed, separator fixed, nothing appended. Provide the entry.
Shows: 6h38m09s
